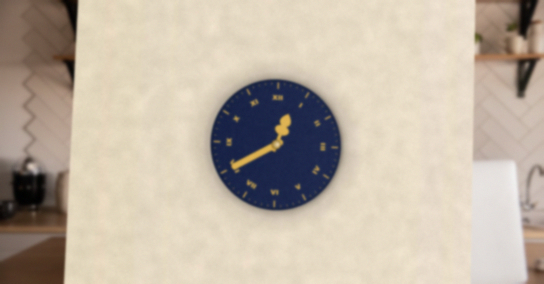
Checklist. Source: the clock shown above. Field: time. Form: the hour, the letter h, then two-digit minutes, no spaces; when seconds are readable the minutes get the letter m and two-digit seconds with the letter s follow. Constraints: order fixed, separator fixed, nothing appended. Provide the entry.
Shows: 12h40
